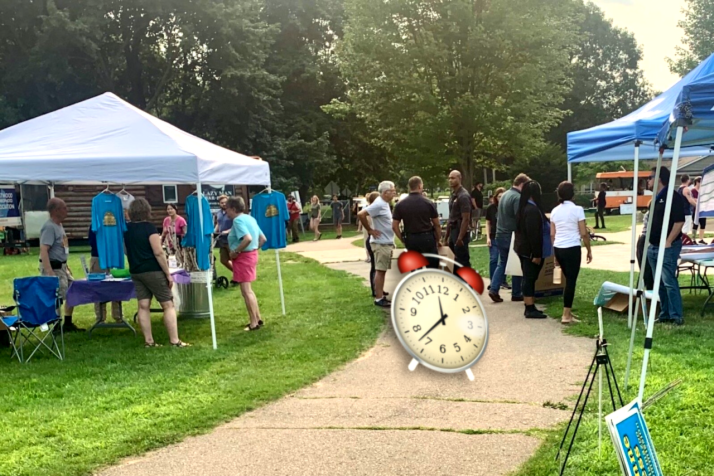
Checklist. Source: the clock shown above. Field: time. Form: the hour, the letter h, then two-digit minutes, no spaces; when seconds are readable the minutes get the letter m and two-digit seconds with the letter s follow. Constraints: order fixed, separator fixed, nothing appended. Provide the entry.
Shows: 11h37
